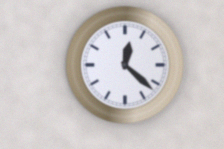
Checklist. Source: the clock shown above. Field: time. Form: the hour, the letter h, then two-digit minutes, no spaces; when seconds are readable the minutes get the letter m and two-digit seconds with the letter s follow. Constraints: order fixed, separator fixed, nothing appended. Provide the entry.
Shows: 12h22
